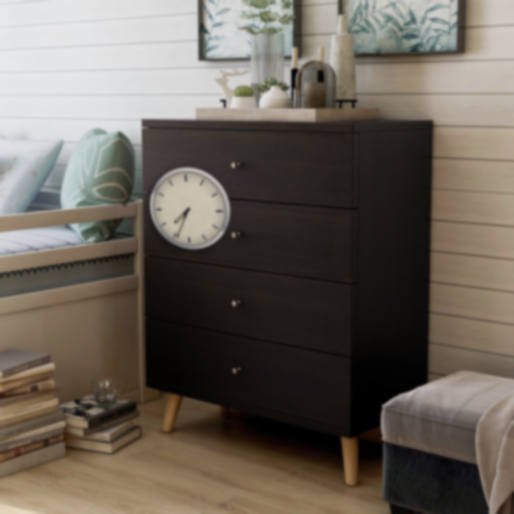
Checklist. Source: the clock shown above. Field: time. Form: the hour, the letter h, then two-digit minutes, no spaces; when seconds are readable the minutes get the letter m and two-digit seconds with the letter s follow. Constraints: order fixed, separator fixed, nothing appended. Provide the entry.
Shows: 7h34
